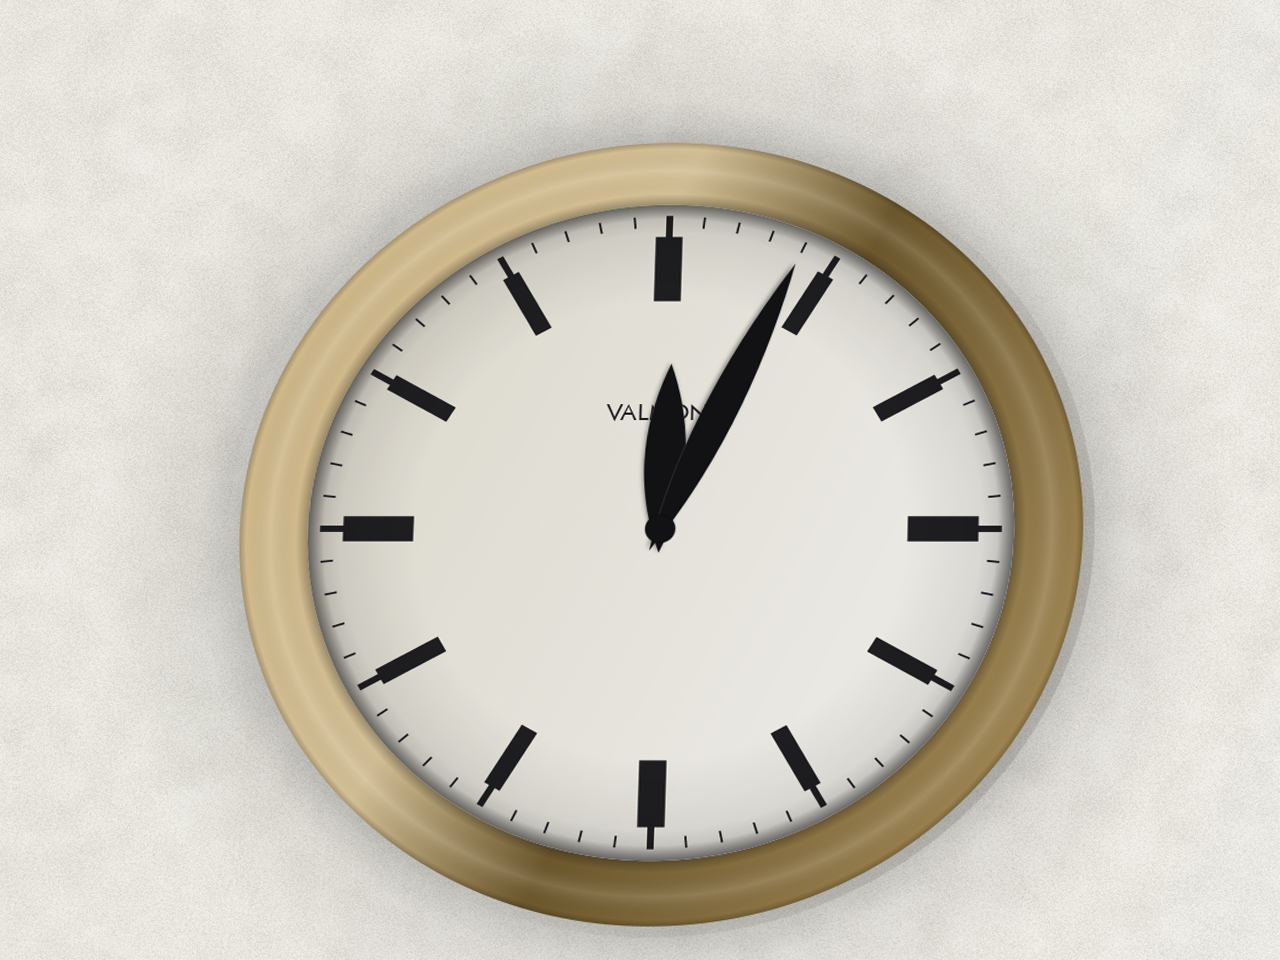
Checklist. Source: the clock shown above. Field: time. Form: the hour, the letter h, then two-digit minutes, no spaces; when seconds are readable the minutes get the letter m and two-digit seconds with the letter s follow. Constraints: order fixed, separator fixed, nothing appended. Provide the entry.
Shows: 12h04
